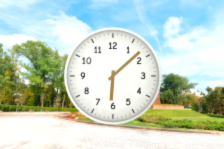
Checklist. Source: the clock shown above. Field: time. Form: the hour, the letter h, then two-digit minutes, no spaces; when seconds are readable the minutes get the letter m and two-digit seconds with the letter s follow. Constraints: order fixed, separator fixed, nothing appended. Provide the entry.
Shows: 6h08
